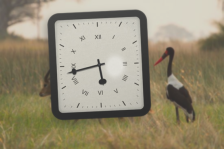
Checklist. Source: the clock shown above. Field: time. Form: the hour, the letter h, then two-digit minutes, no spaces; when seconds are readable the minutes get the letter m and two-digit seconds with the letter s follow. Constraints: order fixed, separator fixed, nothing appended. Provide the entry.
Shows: 5h43
